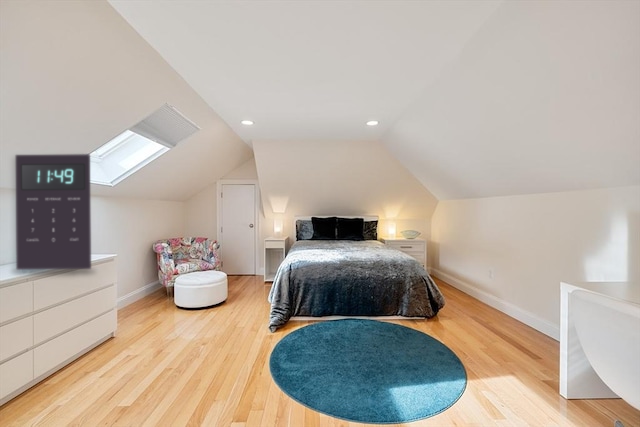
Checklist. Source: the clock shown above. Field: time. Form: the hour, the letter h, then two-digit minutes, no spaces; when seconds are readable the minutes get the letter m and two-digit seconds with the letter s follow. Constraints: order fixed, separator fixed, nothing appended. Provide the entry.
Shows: 11h49
